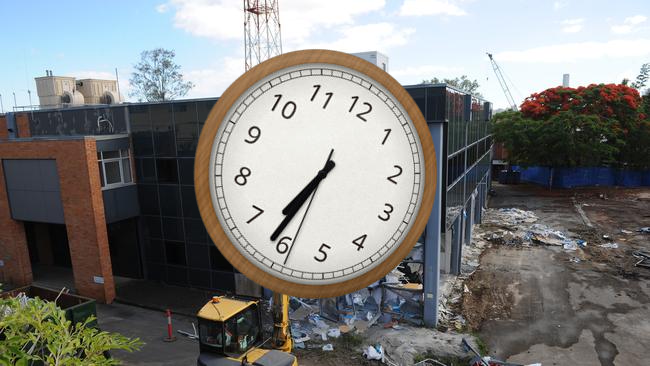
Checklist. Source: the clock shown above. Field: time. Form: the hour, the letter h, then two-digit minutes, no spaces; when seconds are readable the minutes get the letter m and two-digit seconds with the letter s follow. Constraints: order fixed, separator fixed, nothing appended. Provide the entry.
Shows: 6h31m29s
